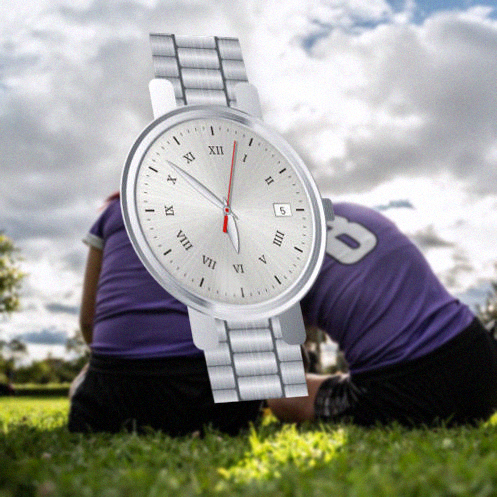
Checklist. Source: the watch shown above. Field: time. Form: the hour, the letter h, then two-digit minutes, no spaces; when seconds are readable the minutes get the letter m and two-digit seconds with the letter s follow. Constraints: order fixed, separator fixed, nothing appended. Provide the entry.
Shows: 5h52m03s
